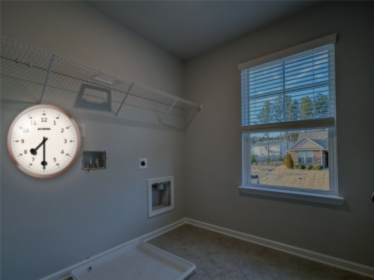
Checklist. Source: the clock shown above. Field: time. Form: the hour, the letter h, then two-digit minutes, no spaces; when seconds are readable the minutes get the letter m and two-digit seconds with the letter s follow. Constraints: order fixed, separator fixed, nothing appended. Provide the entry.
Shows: 7h30
